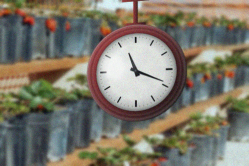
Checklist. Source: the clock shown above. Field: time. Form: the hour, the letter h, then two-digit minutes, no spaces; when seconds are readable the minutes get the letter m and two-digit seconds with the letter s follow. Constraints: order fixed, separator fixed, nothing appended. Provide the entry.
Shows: 11h19
